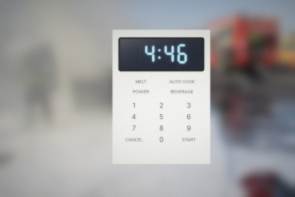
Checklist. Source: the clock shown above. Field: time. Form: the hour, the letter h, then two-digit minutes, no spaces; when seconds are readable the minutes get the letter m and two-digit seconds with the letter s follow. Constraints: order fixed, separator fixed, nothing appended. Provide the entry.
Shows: 4h46
